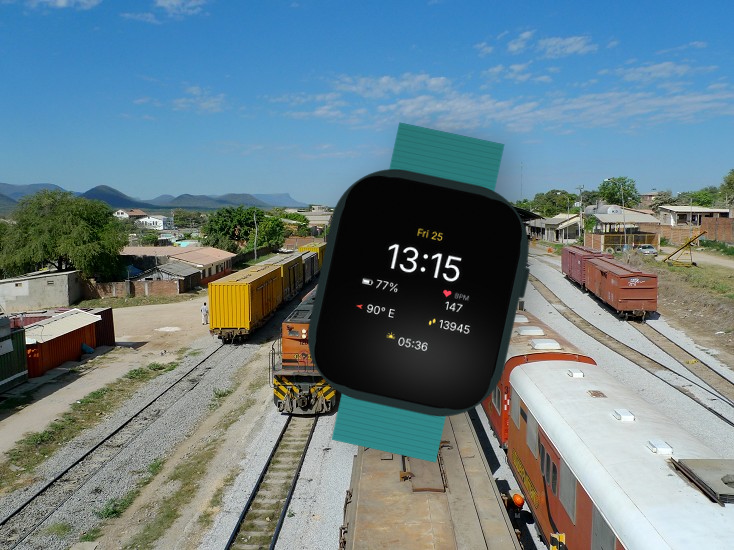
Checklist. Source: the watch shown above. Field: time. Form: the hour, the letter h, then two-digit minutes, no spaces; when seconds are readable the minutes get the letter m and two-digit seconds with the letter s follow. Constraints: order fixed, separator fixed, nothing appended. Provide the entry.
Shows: 13h15
